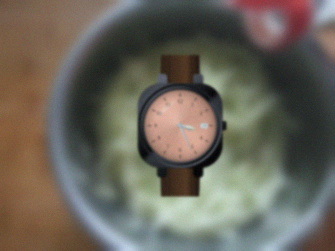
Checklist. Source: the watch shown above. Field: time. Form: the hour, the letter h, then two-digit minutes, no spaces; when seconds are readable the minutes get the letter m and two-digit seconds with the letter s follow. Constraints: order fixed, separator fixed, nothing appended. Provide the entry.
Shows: 3h26
